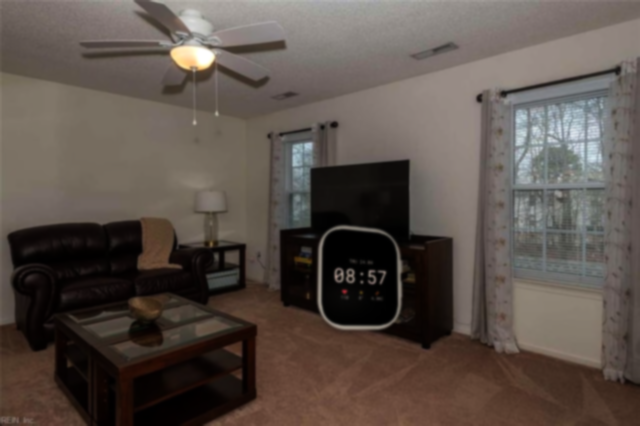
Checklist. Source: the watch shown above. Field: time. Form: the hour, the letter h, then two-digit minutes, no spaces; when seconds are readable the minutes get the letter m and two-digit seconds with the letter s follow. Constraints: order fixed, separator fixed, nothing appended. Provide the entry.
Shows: 8h57
